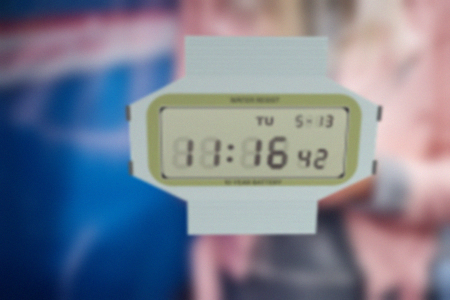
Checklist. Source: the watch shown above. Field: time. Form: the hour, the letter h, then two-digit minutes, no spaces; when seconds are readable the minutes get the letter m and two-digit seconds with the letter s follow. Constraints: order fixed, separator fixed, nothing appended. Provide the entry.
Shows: 11h16m42s
